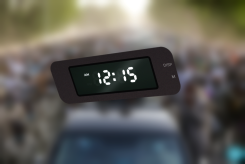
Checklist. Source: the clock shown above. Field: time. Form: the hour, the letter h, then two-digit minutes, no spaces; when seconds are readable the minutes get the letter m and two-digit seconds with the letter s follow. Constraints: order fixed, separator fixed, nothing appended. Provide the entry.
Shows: 12h15
